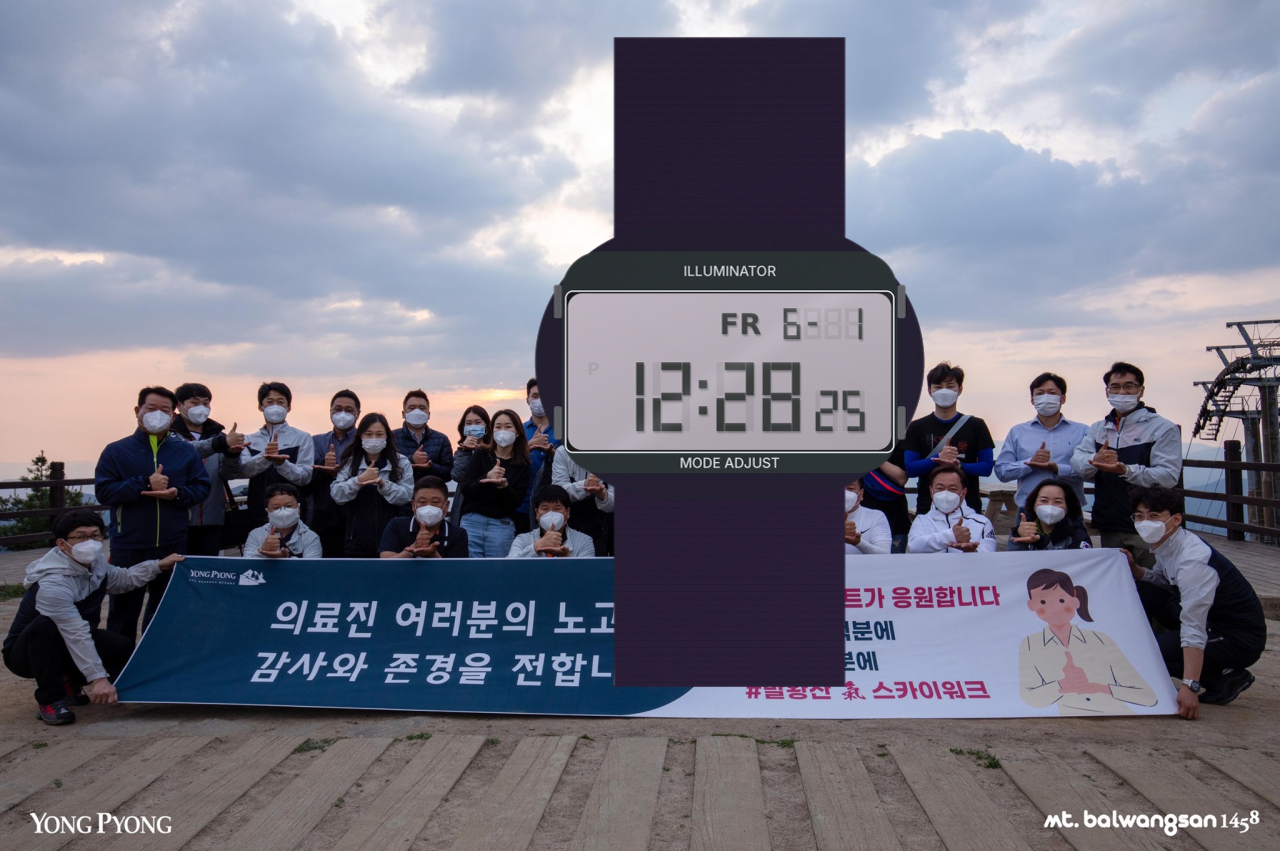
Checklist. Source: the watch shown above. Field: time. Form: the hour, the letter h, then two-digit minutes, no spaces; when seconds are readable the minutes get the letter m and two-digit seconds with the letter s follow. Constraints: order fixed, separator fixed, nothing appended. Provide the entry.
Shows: 12h28m25s
